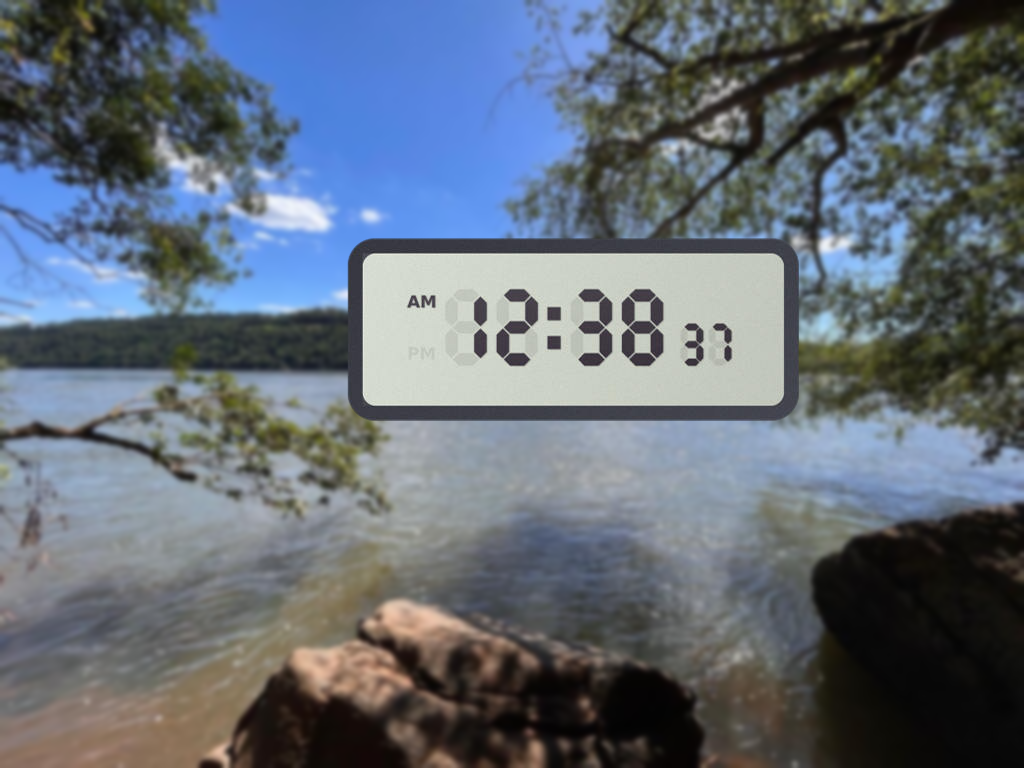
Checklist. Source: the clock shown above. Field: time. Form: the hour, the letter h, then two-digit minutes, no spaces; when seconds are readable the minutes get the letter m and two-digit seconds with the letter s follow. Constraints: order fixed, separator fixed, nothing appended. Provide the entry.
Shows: 12h38m37s
